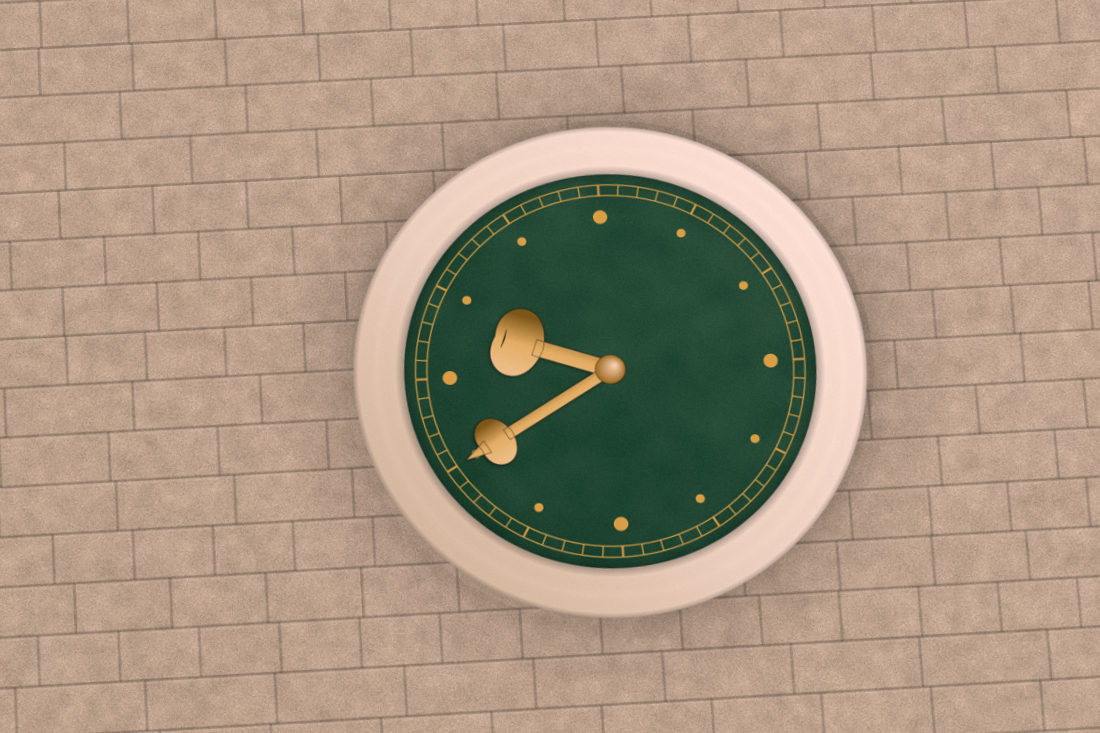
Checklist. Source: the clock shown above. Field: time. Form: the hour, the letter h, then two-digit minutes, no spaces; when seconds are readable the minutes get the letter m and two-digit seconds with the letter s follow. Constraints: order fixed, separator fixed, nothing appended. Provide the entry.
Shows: 9h40
